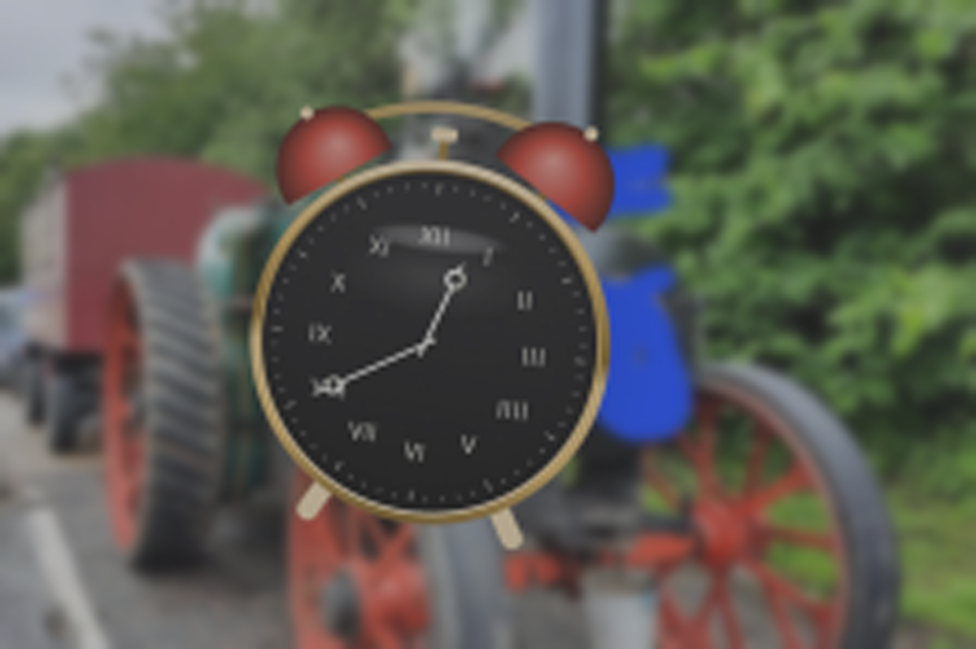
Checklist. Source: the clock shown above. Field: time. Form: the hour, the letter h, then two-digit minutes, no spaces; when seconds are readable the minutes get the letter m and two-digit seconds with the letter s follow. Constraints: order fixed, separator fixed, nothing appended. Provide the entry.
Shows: 12h40
